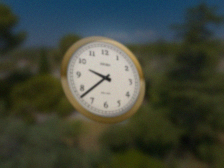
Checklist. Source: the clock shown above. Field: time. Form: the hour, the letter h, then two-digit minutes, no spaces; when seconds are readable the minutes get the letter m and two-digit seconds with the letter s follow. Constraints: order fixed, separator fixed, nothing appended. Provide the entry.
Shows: 9h38
